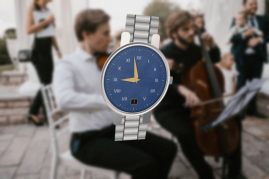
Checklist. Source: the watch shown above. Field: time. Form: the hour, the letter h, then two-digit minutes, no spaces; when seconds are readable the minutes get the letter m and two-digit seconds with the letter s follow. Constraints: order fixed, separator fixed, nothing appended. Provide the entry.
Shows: 8h58
